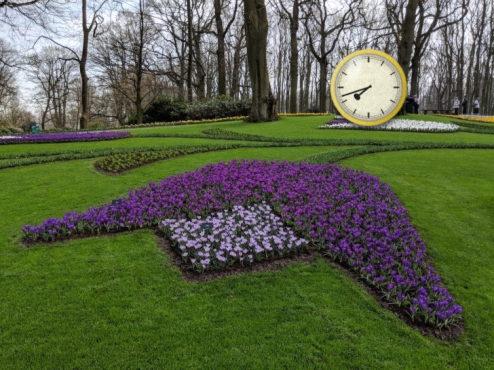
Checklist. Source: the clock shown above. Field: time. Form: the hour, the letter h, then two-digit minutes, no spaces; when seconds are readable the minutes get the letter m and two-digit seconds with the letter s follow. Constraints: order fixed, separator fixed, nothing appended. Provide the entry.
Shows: 7h42
